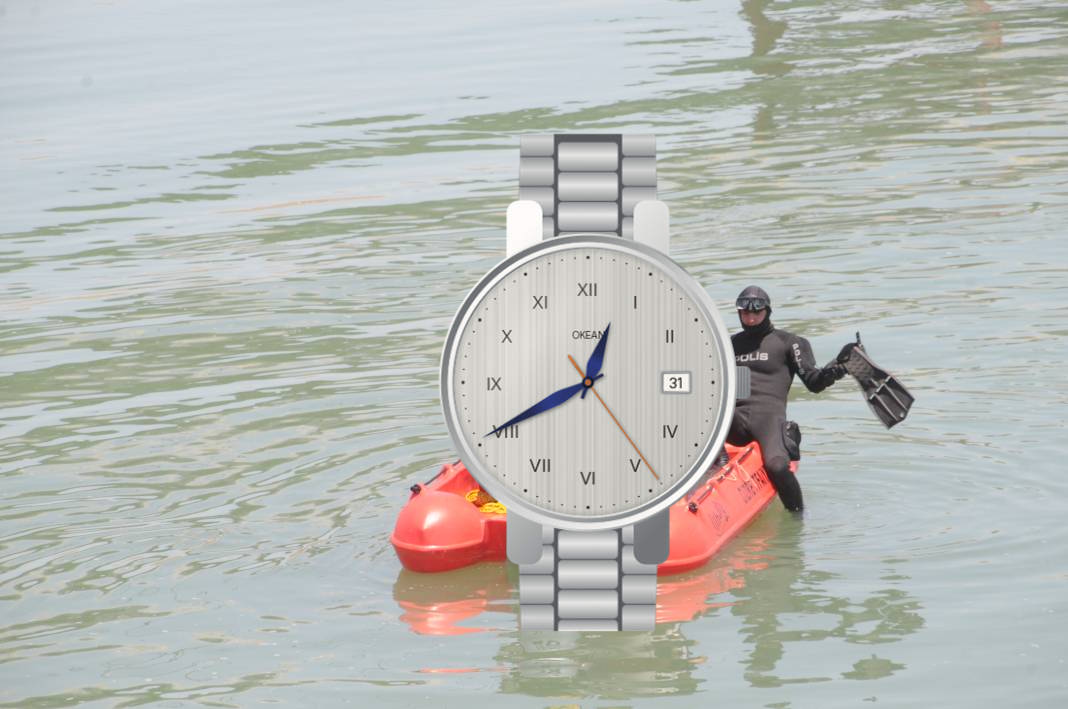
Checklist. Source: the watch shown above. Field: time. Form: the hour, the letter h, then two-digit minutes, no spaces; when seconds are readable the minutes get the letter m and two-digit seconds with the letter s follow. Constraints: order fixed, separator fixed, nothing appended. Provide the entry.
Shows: 12h40m24s
